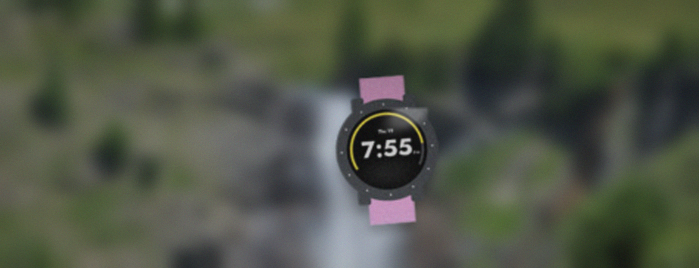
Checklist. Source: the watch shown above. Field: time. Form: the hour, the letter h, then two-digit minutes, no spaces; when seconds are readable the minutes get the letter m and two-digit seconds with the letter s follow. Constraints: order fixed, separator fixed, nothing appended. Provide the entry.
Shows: 7h55
